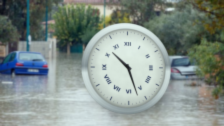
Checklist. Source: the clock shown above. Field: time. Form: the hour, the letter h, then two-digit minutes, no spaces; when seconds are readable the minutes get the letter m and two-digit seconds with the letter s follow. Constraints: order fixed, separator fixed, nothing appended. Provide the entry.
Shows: 10h27
